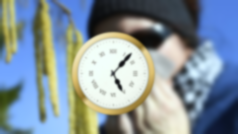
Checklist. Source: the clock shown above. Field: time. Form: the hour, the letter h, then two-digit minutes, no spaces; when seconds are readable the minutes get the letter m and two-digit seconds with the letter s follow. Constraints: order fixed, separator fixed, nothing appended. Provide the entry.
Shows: 5h07
